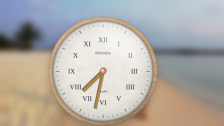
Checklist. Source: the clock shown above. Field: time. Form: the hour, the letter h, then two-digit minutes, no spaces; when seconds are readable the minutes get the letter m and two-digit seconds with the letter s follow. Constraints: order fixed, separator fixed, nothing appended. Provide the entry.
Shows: 7h32
